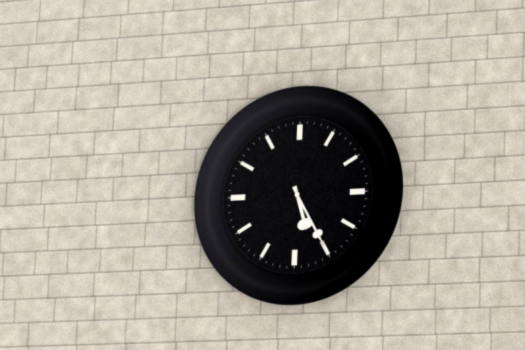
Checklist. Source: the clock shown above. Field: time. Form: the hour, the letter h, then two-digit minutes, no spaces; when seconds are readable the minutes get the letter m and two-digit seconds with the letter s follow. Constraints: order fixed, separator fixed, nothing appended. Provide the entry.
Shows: 5h25
